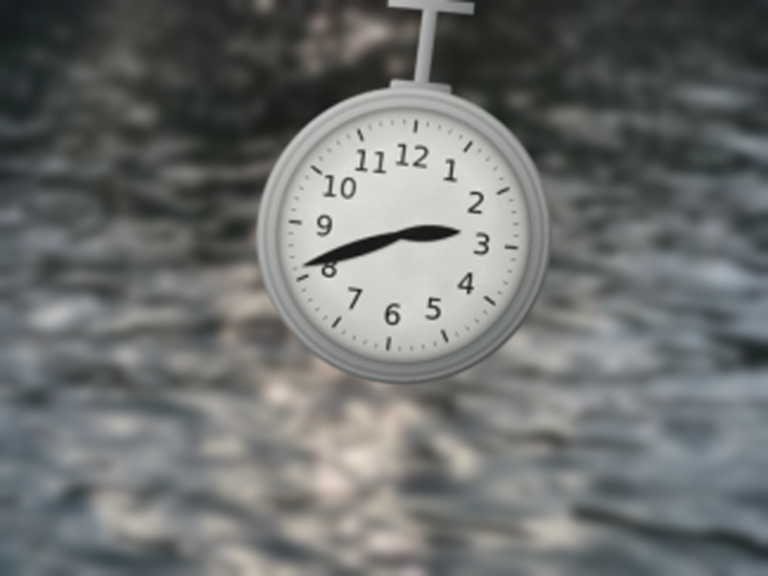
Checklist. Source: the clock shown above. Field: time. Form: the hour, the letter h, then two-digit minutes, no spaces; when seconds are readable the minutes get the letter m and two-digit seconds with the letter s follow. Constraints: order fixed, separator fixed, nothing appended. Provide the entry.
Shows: 2h41
